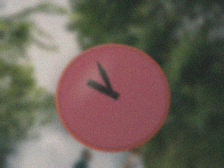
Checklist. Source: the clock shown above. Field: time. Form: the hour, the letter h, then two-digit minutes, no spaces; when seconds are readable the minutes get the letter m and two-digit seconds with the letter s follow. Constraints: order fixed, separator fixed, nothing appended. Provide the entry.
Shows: 9h56
